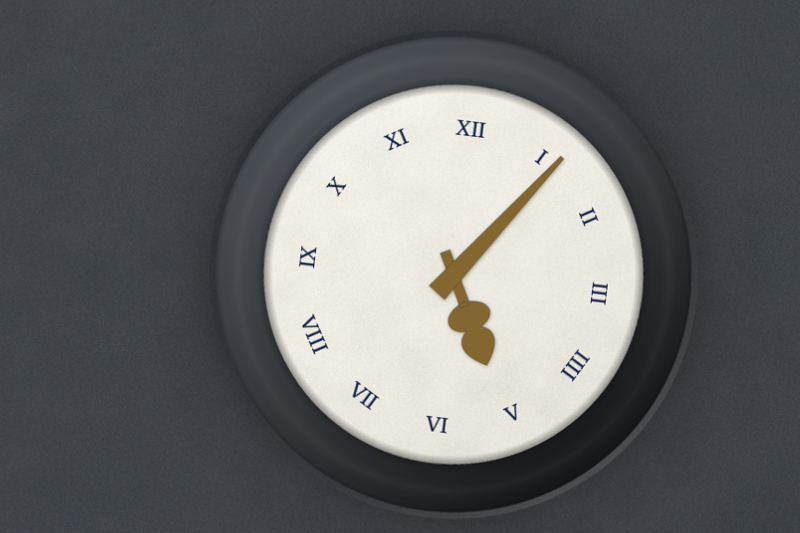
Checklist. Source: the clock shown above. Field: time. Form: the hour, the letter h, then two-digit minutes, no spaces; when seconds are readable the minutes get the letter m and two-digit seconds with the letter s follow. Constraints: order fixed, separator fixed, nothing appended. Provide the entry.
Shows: 5h06
